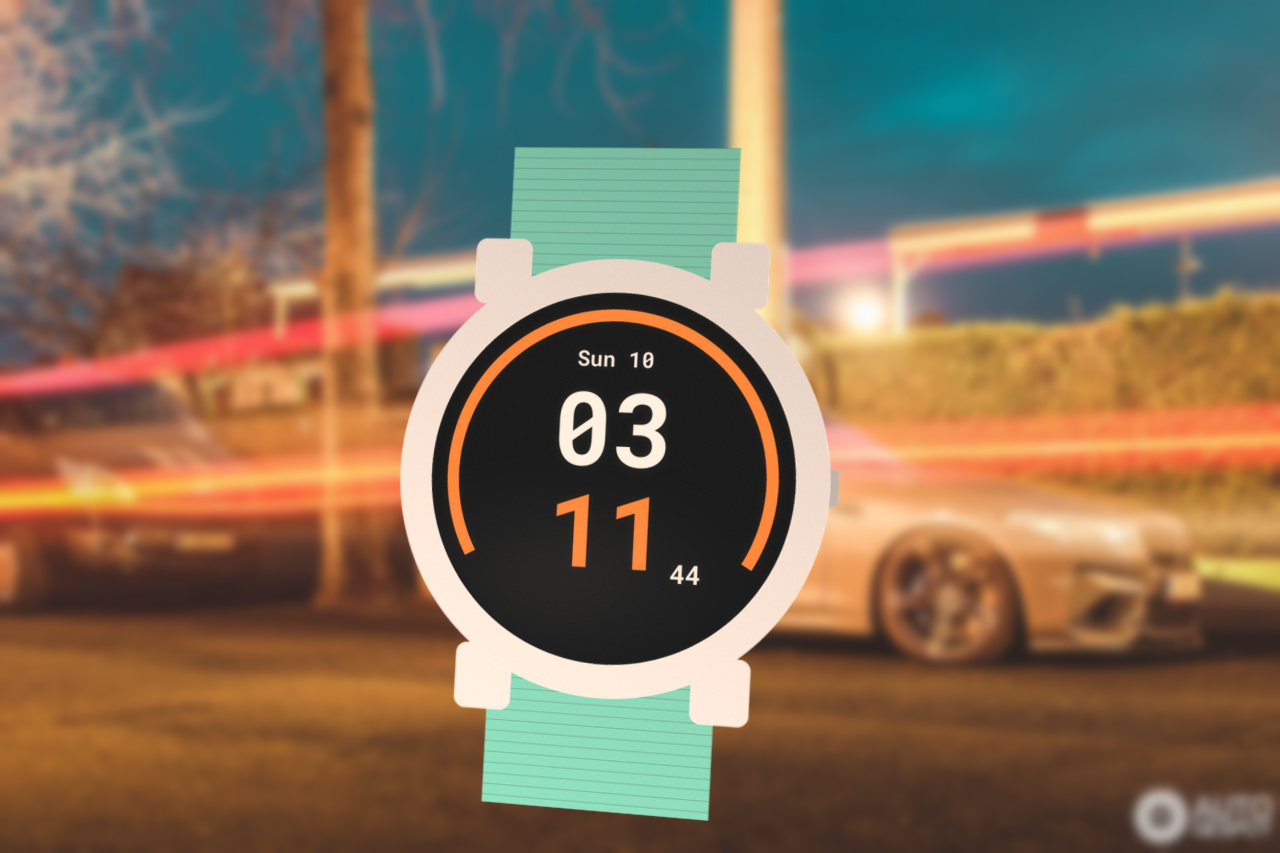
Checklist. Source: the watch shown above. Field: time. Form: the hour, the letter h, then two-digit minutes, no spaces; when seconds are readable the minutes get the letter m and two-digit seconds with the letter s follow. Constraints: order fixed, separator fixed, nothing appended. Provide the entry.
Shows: 3h11m44s
